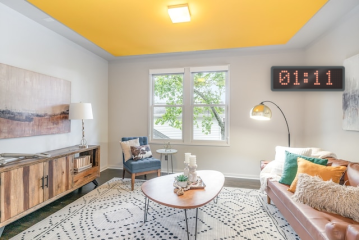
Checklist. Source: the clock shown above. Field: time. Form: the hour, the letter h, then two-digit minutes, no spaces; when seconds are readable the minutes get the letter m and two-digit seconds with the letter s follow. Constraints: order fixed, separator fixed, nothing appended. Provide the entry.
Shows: 1h11
